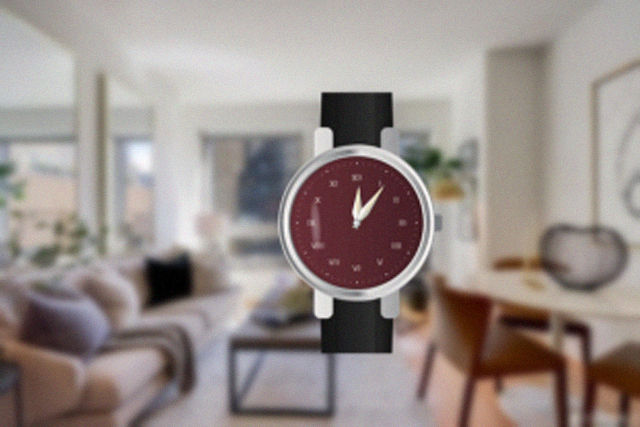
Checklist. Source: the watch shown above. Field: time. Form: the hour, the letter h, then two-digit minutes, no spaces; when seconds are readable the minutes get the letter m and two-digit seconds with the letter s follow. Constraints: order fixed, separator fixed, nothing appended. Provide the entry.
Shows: 12h06
